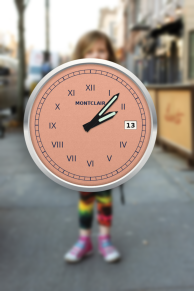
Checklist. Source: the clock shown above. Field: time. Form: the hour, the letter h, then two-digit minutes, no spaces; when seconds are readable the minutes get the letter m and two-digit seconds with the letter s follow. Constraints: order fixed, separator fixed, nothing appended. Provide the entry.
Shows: 2h07
